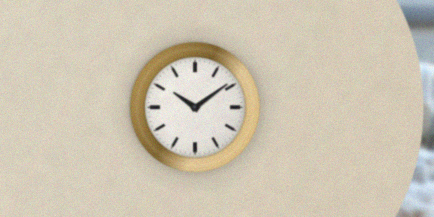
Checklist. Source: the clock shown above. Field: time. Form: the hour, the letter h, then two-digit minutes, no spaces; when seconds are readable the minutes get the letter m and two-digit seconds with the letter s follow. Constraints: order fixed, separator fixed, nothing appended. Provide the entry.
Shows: 10h09
